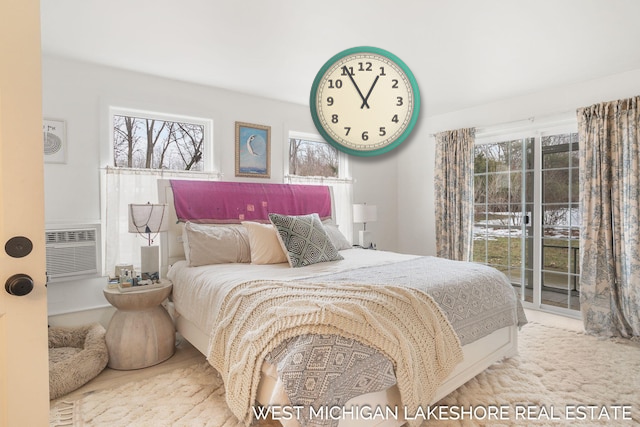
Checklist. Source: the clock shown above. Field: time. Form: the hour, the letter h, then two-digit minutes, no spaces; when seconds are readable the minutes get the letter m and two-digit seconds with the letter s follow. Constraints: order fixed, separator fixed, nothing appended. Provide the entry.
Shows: 12h55
